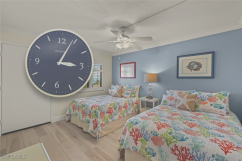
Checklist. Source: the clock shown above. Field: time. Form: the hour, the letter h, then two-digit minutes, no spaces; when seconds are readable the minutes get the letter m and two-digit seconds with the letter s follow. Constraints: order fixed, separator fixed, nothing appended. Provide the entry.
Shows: 3h04
